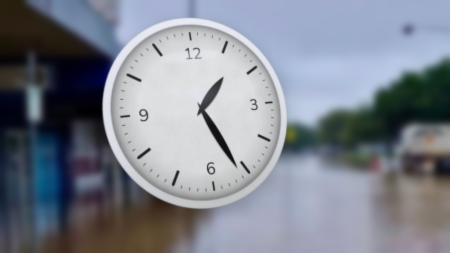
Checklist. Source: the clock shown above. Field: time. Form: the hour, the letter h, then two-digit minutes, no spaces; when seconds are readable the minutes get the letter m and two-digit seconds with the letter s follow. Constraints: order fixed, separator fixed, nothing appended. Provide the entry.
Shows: 1h26
